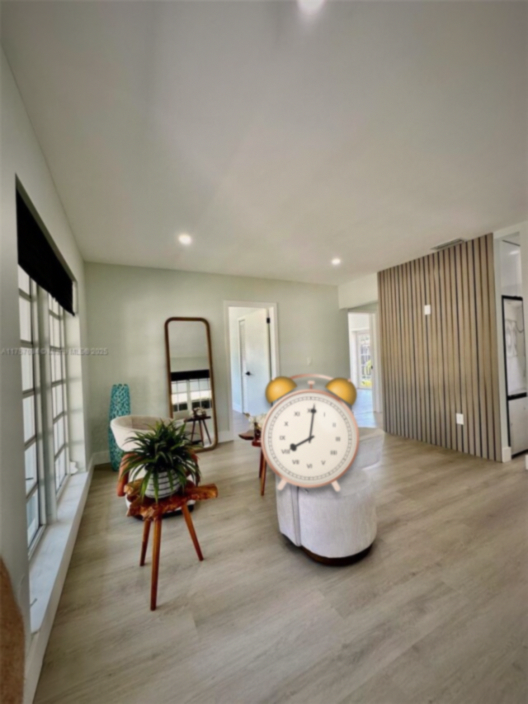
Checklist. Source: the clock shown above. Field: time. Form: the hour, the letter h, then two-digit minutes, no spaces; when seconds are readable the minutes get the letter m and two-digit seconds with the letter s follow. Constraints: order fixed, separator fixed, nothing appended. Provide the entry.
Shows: 8h01
